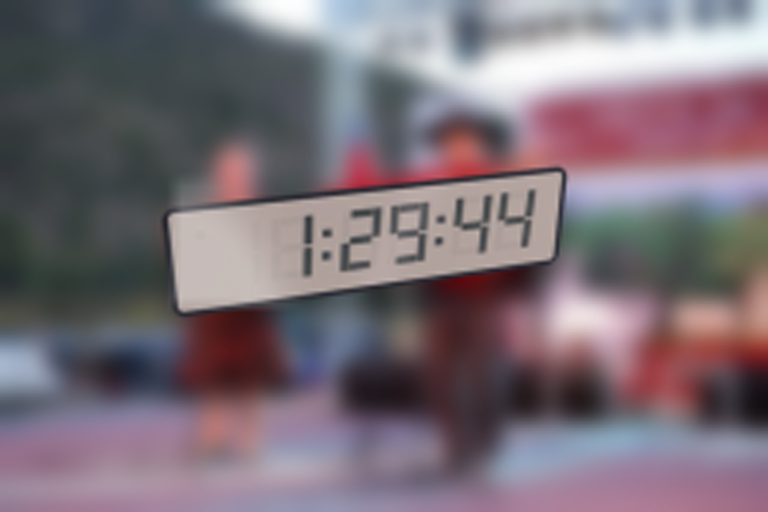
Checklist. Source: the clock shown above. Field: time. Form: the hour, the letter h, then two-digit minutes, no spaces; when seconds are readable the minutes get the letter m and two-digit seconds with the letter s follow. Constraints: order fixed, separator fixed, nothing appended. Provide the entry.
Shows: 1h29m44s
